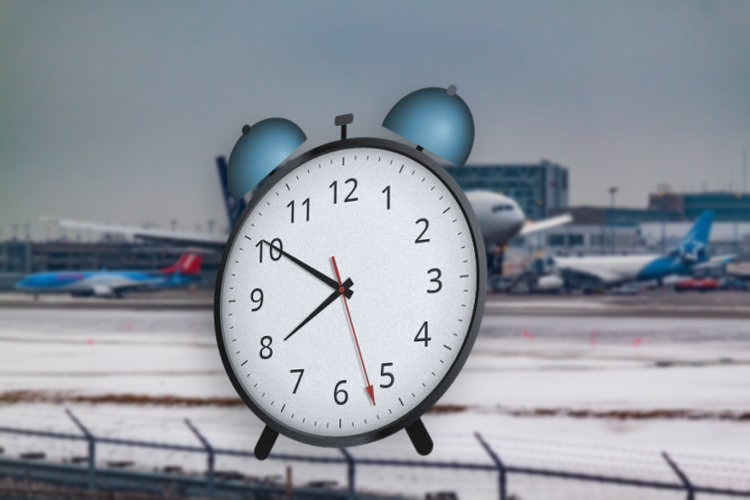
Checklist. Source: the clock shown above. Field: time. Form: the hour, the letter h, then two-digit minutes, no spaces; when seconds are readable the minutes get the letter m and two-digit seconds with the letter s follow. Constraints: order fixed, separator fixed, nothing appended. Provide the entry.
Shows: 7h50m27s
